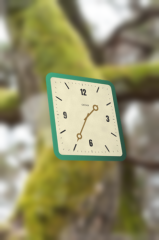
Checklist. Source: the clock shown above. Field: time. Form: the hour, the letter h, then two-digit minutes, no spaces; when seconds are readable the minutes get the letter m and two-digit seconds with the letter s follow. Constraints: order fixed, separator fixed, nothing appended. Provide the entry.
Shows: 1h35
